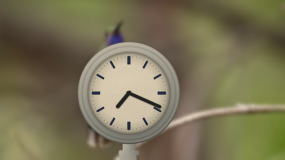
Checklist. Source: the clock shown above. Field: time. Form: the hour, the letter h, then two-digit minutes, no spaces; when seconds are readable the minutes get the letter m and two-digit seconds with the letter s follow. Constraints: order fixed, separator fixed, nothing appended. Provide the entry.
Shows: 7h19
